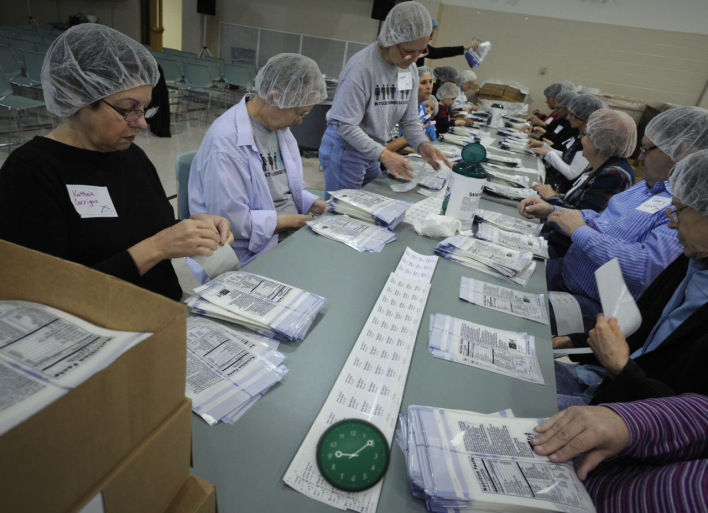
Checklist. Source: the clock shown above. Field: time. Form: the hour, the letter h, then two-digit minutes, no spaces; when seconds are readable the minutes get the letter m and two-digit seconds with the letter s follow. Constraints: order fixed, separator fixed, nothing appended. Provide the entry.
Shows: 9h09
